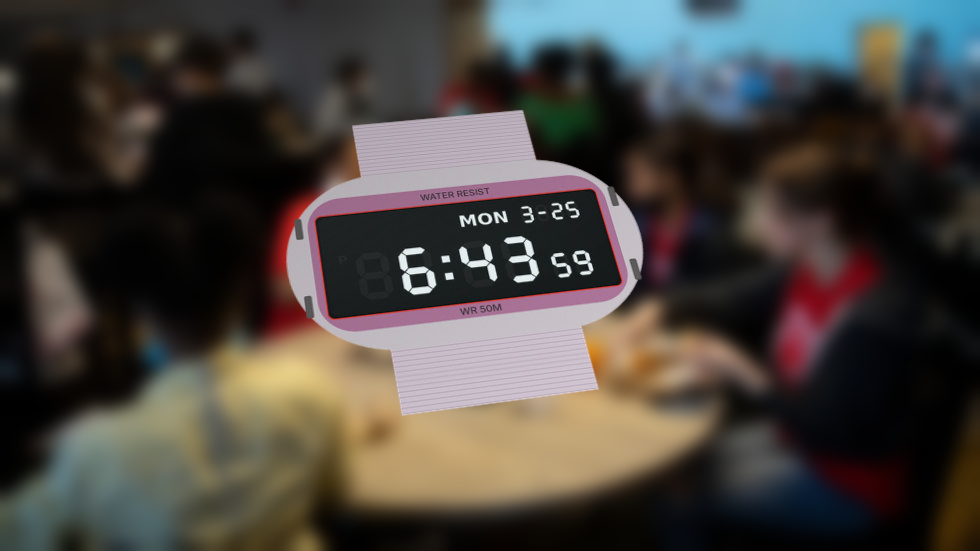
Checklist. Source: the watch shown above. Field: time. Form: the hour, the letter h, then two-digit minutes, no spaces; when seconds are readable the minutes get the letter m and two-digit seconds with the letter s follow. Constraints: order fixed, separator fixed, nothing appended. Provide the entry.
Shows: 6h43m59s
